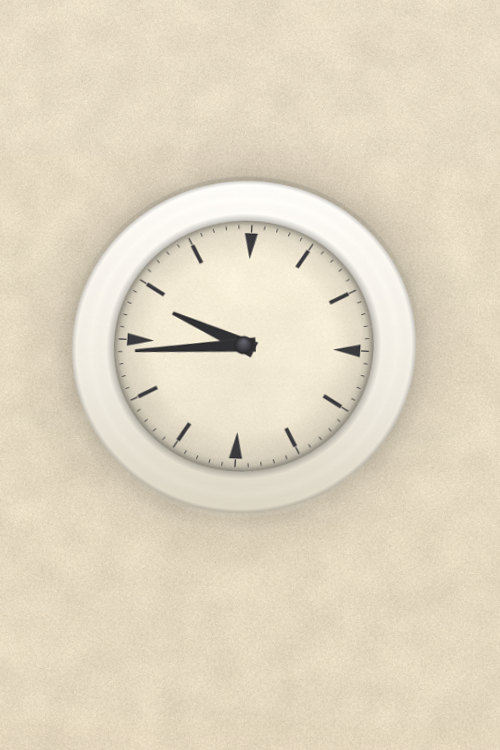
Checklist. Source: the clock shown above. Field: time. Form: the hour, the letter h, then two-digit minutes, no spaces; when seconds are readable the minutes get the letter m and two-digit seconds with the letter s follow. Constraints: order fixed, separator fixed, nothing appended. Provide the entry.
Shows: 9h44
